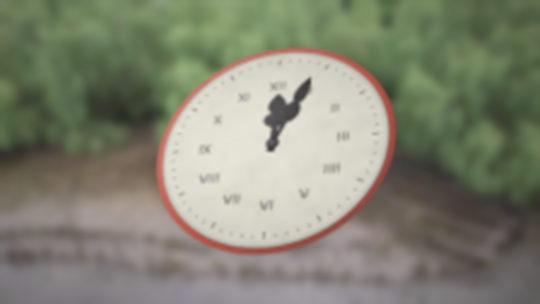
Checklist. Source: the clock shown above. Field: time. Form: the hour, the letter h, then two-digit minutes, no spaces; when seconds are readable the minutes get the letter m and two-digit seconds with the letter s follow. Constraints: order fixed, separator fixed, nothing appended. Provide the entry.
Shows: 12h04
